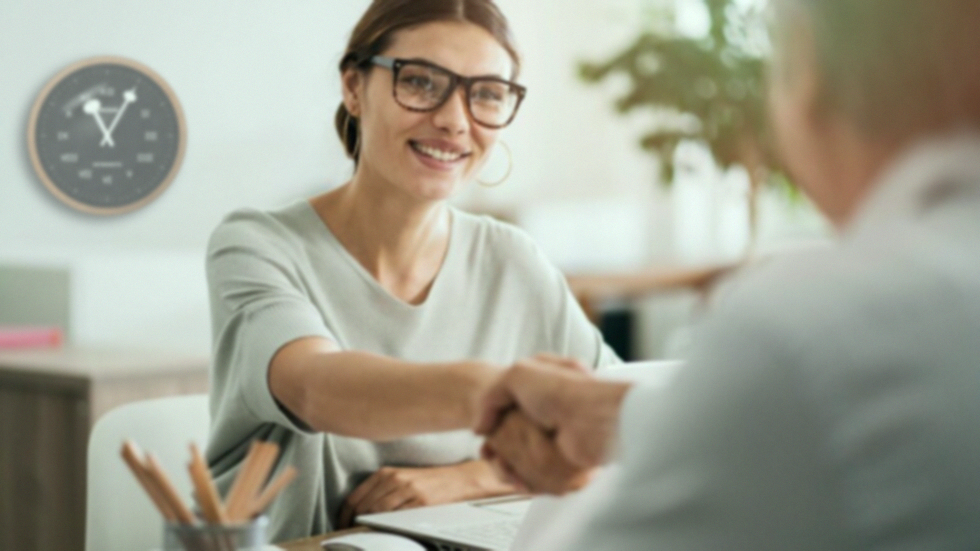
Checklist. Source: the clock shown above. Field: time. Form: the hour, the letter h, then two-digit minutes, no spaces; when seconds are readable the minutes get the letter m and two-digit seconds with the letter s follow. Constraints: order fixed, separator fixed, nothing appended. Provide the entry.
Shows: 11h05
